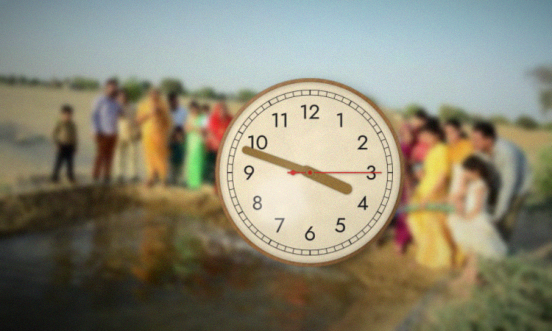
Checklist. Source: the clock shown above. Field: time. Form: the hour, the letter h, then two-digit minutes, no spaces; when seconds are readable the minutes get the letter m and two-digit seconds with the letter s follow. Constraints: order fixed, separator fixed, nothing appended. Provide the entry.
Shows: 3h48m15s
